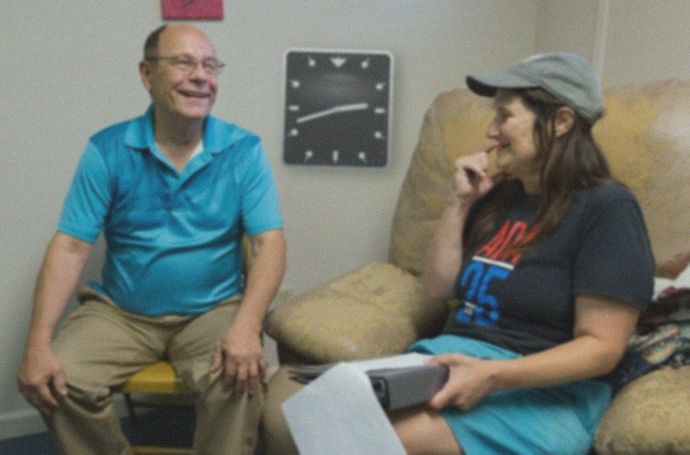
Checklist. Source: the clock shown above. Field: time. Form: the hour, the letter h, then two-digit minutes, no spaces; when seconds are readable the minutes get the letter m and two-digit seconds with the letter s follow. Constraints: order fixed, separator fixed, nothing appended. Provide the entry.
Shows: 2h42
